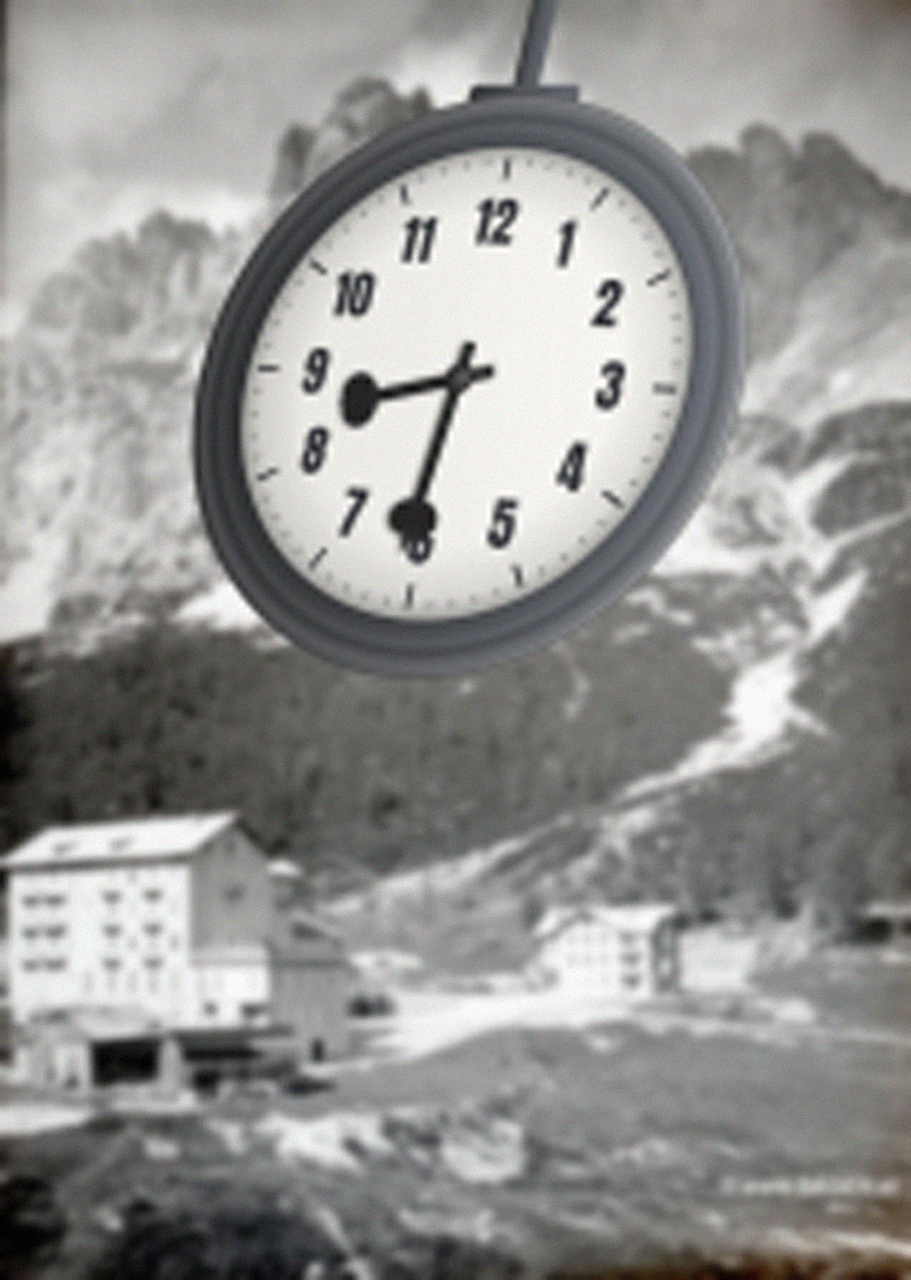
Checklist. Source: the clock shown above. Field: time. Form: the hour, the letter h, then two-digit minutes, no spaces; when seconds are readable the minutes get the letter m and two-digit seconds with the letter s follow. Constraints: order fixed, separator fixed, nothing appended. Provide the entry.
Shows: 8h31
